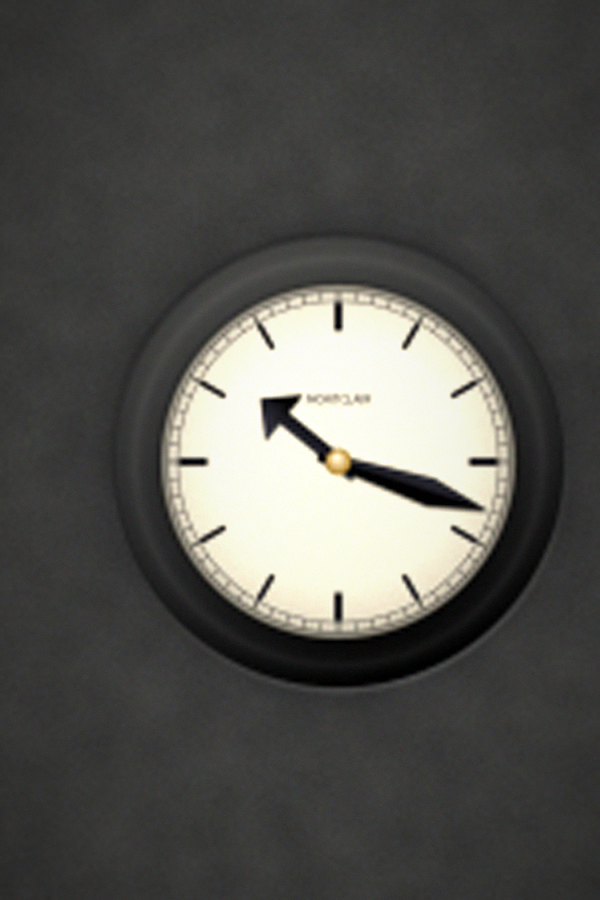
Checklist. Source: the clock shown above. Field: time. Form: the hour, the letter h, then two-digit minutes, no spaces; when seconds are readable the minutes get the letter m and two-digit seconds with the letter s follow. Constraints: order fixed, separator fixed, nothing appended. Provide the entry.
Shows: 10h18
